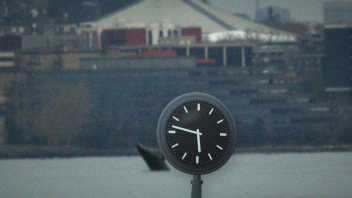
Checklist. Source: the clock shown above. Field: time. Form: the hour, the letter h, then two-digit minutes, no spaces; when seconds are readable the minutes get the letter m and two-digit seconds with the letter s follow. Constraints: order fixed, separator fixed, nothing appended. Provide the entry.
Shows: 5h47
